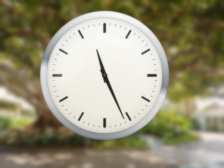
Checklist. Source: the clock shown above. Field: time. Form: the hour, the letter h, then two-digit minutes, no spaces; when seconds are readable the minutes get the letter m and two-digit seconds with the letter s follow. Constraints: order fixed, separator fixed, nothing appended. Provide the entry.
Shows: 11h26
